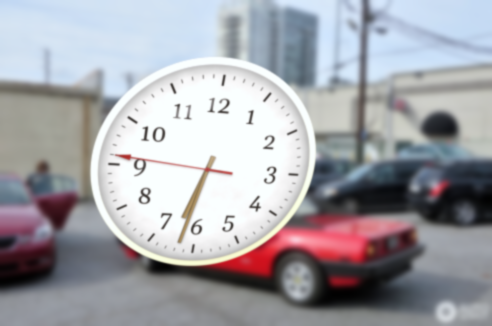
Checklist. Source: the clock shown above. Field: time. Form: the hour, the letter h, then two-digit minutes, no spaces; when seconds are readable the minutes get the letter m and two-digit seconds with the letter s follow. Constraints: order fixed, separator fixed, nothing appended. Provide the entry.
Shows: 6h31m46s
